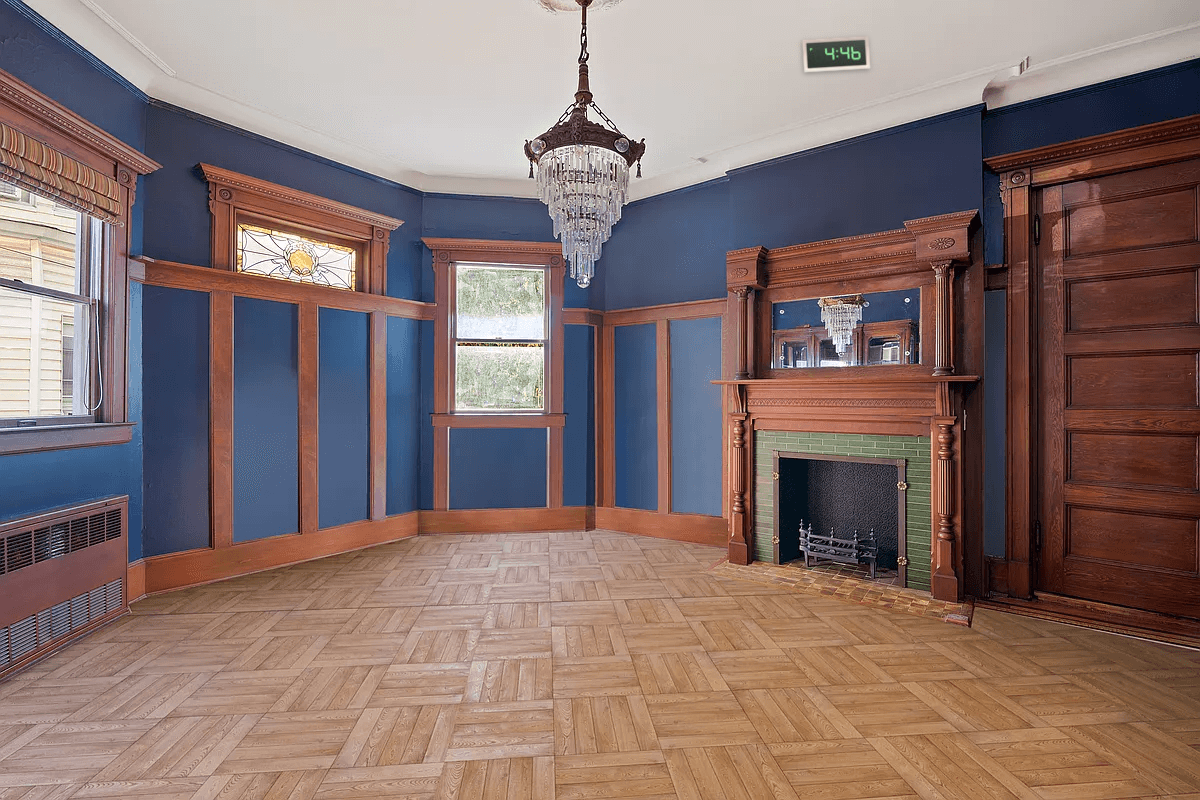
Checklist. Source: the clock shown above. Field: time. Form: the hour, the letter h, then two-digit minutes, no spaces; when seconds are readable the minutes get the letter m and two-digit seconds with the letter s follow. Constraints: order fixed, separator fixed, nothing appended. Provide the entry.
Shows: 4h46
